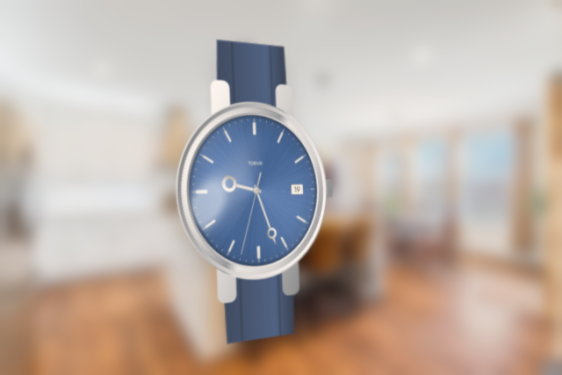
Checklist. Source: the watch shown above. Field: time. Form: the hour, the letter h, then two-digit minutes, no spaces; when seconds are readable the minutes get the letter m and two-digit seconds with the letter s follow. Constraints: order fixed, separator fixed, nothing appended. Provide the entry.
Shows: 9h26m33s
